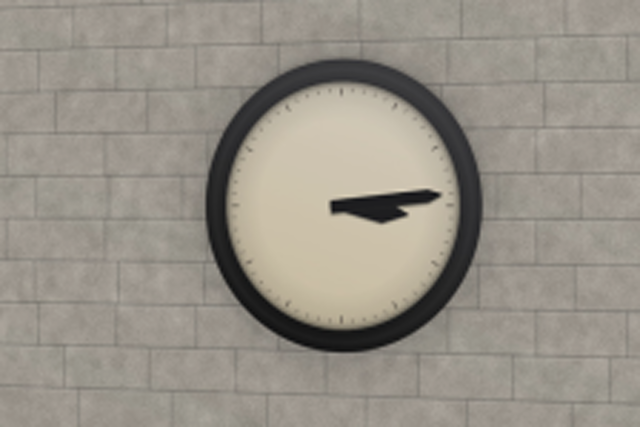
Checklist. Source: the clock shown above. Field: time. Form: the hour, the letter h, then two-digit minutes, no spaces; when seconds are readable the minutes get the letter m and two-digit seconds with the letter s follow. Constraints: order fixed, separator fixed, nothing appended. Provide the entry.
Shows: 3h14
